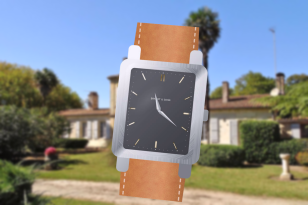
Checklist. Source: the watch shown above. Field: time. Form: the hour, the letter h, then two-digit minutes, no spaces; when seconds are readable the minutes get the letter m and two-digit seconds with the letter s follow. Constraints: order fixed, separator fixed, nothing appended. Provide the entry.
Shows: 11h21
